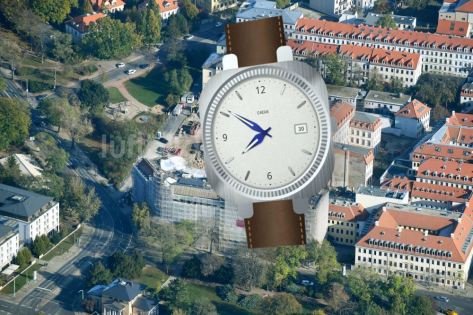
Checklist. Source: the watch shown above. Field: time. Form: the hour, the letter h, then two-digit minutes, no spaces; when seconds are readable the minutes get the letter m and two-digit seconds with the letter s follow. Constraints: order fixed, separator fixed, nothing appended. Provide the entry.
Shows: 7h51
